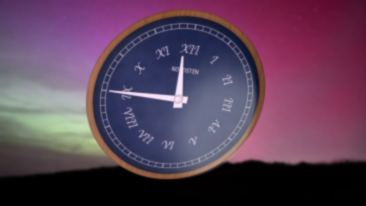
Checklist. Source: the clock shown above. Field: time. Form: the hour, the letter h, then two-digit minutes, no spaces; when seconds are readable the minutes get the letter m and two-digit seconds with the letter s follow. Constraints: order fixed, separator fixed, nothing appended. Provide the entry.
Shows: 11h45
